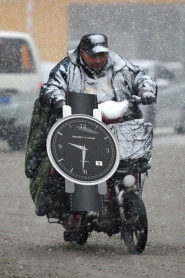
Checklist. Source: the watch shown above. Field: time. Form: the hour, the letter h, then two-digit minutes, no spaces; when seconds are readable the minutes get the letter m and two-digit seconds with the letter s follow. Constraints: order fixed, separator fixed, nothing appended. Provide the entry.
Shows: 9h31
